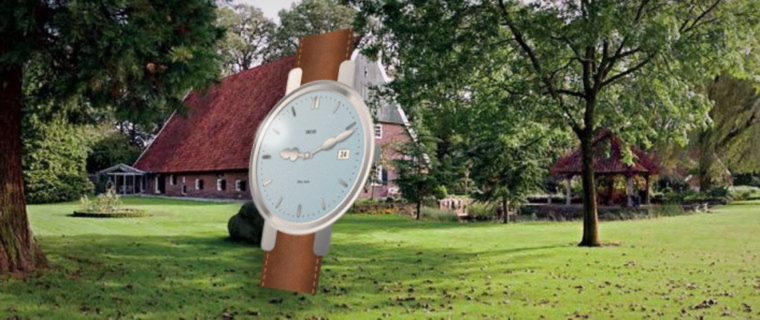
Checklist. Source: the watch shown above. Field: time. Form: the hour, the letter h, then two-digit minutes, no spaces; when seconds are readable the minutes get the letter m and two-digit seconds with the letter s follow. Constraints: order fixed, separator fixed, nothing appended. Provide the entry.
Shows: 9h11
